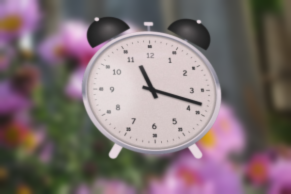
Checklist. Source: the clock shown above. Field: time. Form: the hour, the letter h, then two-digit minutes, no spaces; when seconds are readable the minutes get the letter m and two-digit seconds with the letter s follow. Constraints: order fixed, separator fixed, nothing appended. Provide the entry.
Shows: 11h18
